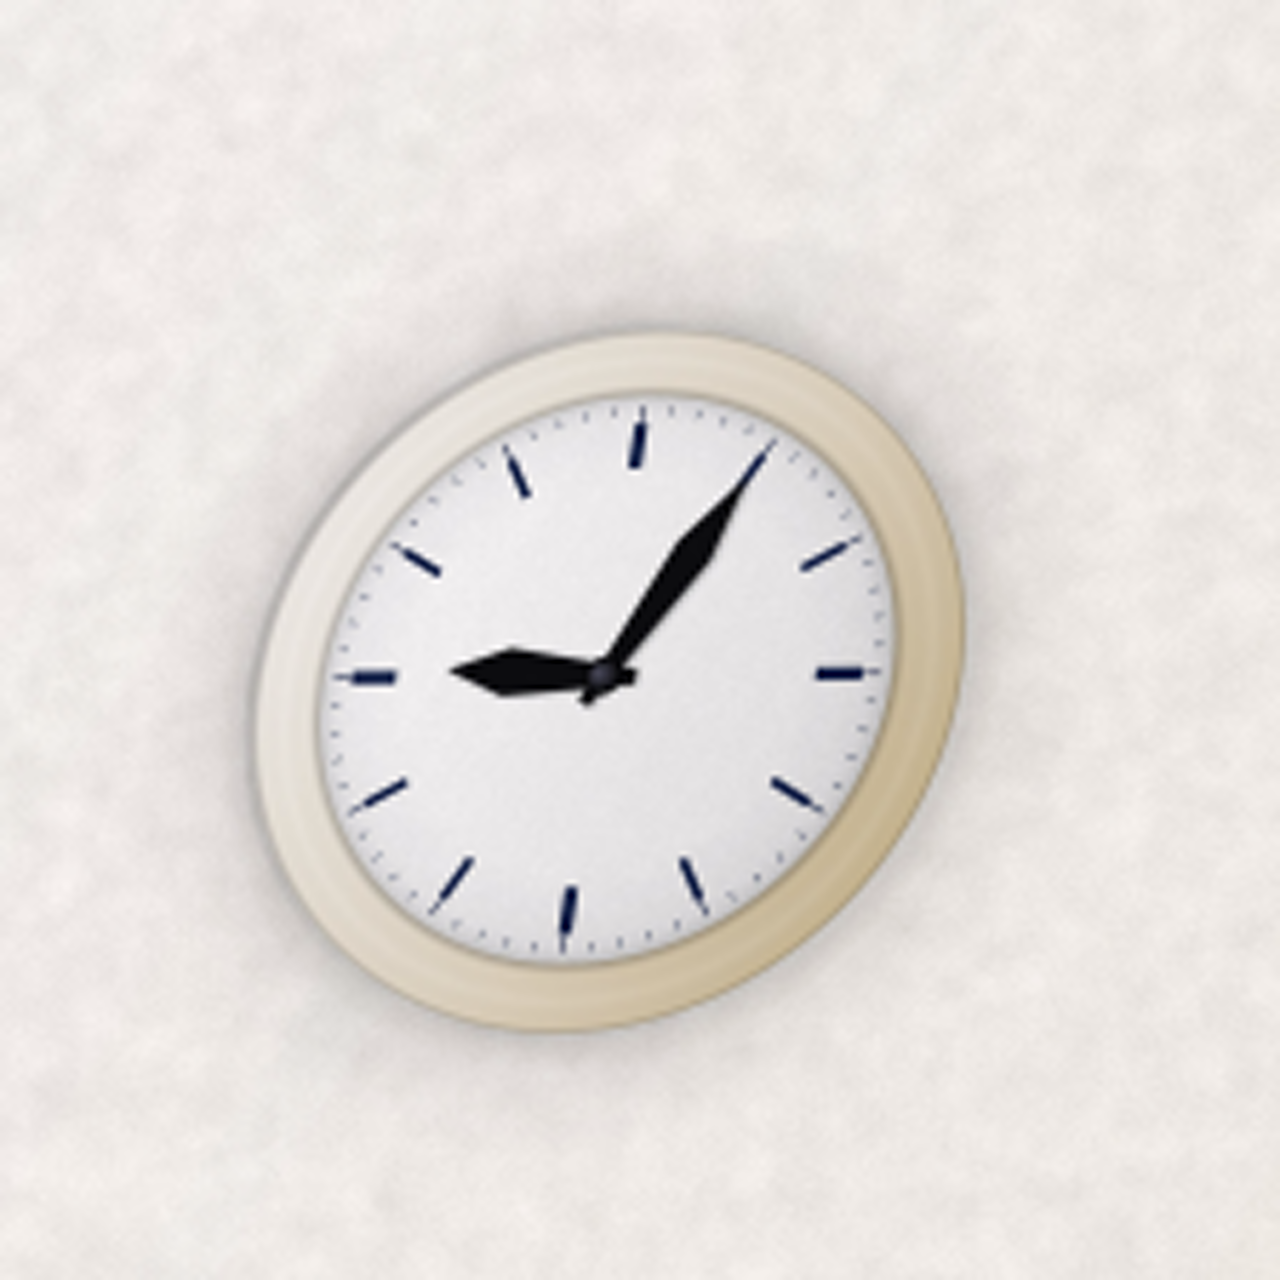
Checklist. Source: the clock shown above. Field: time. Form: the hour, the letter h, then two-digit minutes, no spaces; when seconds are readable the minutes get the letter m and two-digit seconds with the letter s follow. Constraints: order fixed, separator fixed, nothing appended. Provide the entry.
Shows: 9h05
